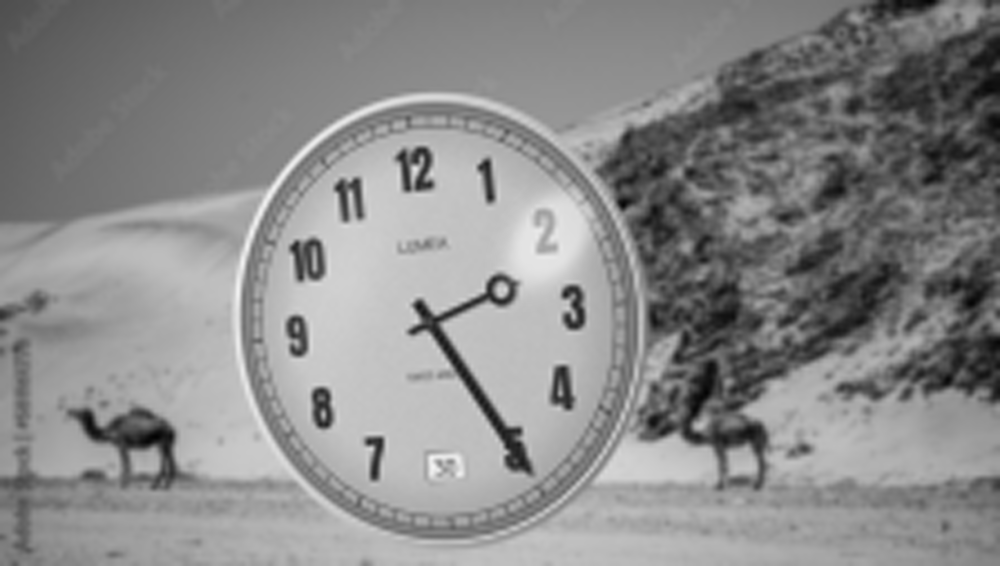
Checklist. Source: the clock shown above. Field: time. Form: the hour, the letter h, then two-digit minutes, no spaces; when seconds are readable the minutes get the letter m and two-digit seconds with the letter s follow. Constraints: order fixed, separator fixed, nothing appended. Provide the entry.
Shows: 2h25
